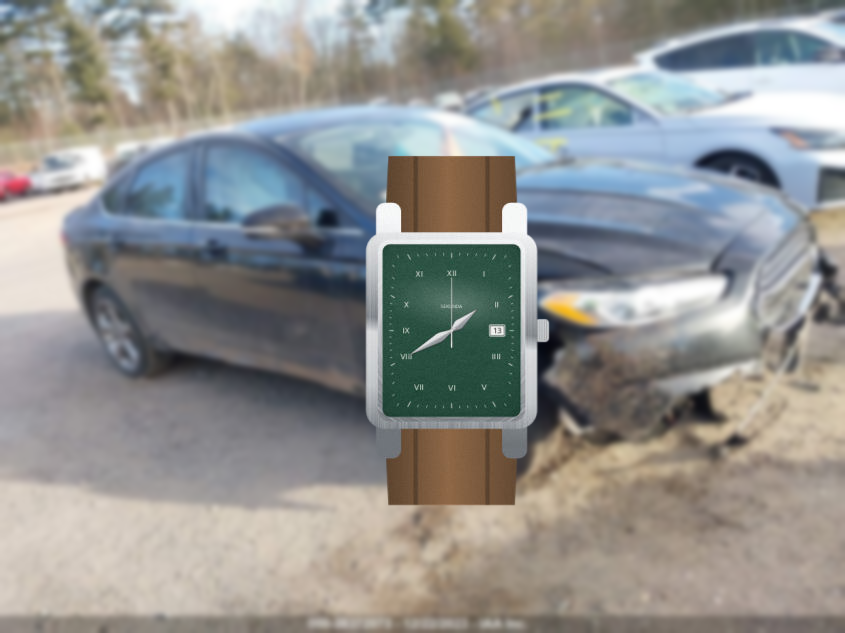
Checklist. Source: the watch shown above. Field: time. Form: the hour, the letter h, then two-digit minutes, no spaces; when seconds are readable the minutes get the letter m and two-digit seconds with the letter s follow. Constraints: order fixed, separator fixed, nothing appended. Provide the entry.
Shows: 1h40m00s
